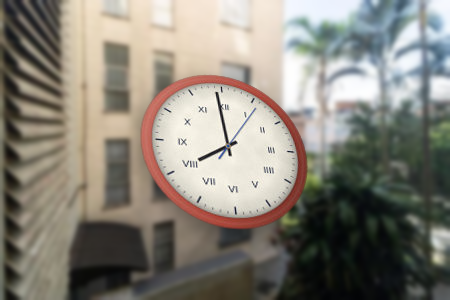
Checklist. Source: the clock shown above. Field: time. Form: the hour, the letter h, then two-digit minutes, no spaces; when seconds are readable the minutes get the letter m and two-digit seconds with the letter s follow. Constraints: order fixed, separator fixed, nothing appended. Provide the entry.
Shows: 7h59m06s
